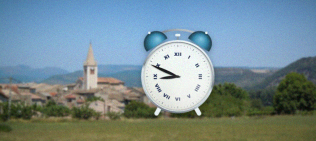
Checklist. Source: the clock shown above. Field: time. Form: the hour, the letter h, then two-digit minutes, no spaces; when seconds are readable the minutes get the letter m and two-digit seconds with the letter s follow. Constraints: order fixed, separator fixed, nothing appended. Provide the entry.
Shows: 8h49
